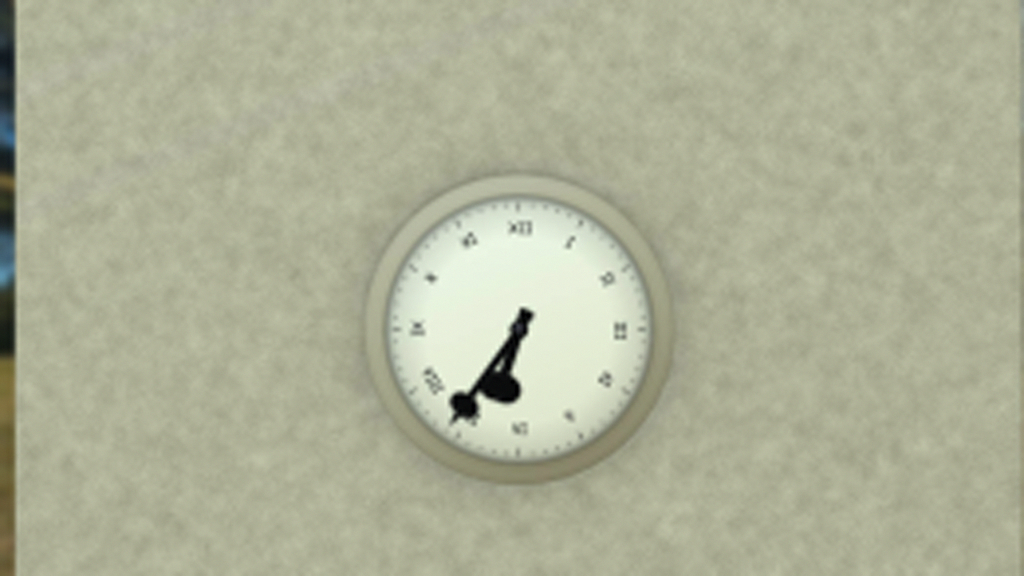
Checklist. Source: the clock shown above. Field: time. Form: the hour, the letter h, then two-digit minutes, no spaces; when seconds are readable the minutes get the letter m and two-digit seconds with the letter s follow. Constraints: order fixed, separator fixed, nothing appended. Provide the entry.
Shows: 6h36
